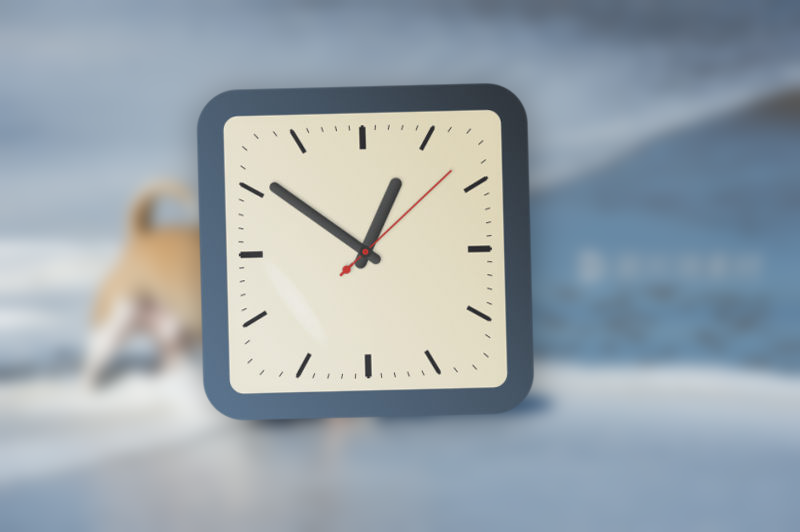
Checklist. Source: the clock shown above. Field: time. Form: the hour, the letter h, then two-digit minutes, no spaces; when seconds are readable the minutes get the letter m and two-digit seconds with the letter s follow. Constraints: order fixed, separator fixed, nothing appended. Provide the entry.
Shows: 12h51m08s
